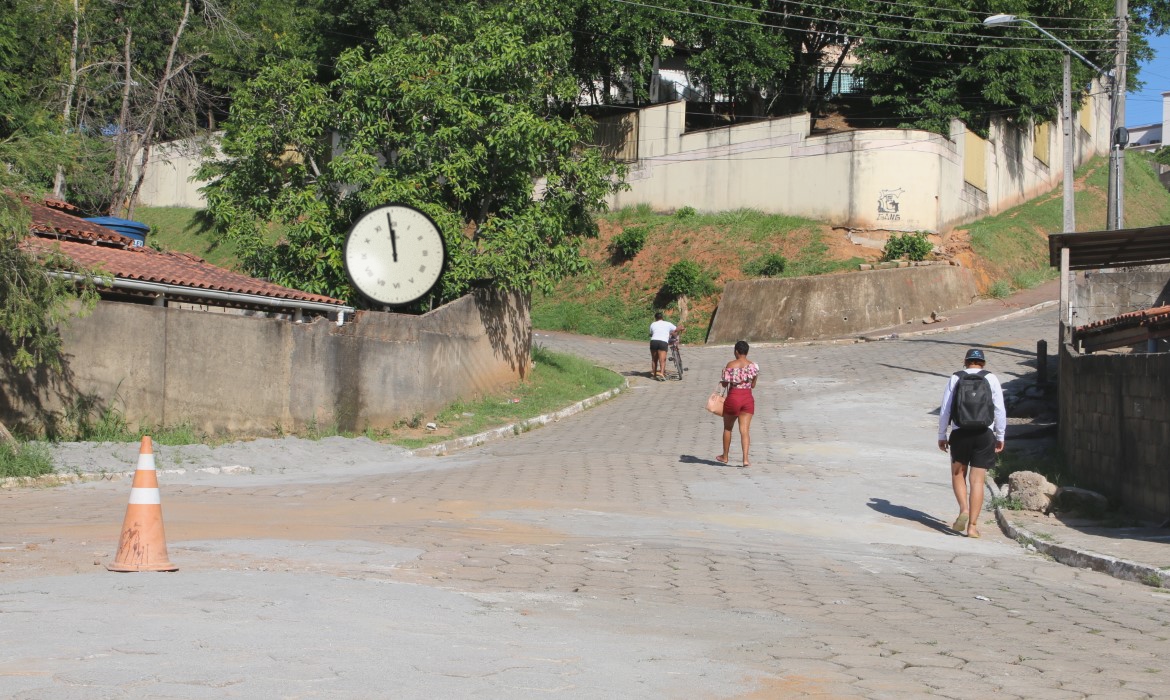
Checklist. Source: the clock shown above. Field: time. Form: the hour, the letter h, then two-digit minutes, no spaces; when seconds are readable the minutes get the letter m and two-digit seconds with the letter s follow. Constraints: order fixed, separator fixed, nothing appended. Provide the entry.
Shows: 11h59
